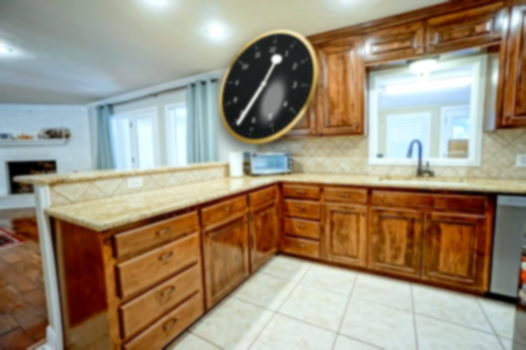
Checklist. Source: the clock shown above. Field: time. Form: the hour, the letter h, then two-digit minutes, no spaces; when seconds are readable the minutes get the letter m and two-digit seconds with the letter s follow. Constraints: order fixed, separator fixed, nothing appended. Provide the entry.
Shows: 12h34
